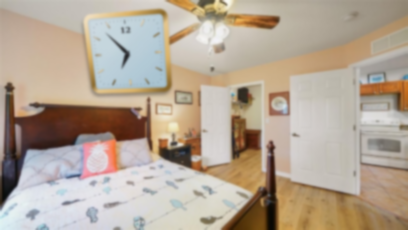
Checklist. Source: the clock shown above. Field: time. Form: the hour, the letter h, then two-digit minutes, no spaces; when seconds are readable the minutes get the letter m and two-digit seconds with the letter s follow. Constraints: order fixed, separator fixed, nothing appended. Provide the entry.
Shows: 6h53
